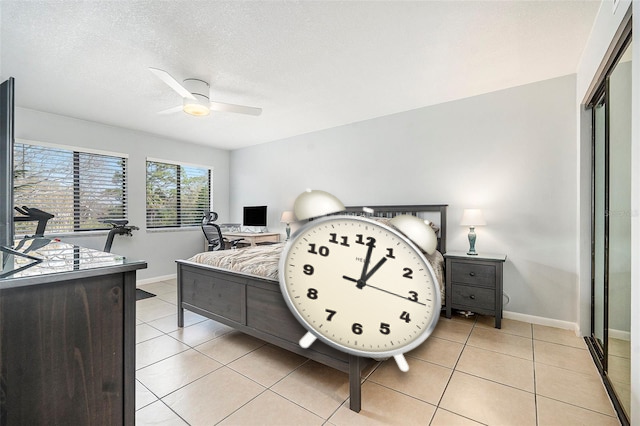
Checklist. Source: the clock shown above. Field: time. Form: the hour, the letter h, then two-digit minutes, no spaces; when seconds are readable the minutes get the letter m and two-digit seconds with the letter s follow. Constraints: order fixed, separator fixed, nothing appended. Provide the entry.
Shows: 1h01m16s
